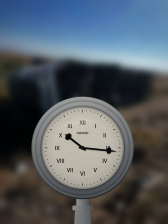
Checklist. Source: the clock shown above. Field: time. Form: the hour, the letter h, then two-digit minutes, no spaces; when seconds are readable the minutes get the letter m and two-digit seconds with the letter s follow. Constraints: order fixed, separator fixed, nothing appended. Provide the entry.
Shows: 10h16
